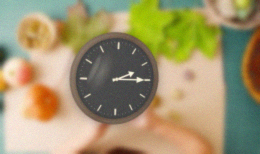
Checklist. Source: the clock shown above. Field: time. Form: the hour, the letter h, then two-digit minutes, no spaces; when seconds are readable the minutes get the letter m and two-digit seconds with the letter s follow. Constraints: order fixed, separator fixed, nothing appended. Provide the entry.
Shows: 2h15
